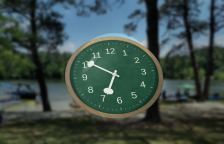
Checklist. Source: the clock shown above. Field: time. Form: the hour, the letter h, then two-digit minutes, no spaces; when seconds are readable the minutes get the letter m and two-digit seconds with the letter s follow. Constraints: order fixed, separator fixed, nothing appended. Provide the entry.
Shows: 6h51
